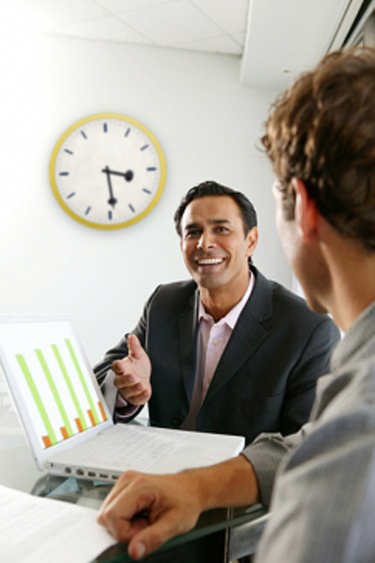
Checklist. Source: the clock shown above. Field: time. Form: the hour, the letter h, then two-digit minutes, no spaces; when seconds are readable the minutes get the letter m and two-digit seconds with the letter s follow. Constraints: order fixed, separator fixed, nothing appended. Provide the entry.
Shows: 3h29
